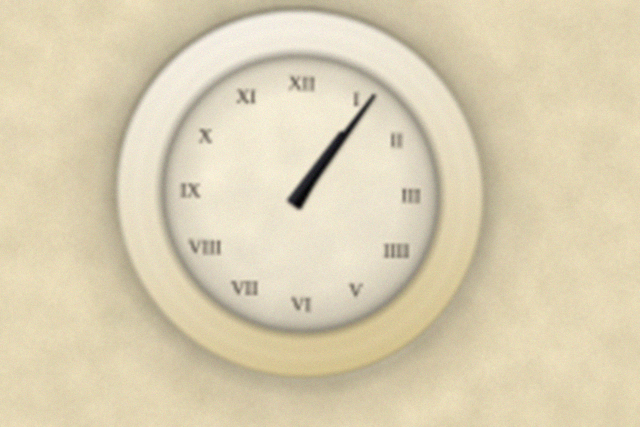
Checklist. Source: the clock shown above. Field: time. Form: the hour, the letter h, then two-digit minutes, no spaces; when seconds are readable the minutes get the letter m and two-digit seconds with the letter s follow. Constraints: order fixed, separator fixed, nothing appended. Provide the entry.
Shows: 1h06
